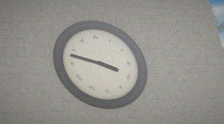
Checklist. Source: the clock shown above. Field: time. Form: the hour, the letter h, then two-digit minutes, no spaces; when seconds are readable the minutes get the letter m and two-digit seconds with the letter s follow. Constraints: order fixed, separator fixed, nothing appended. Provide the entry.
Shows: 3h48
